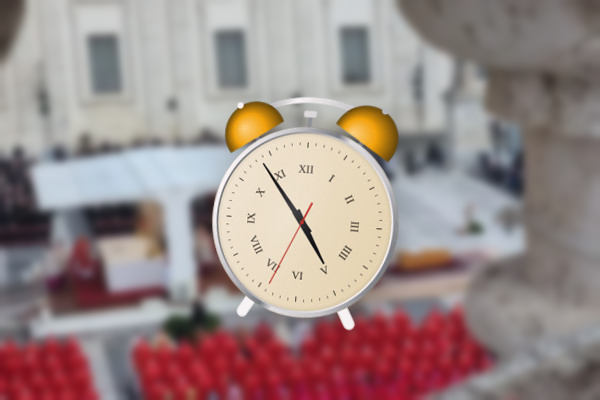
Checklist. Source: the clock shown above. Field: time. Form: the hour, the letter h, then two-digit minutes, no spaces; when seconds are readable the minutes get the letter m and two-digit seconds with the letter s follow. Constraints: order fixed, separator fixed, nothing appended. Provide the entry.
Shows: 4h53m34s
